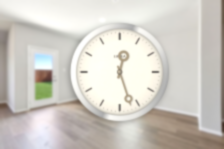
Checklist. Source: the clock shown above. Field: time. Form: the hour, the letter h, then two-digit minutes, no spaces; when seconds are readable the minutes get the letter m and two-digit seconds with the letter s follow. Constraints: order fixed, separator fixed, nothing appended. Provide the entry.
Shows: 12h27
